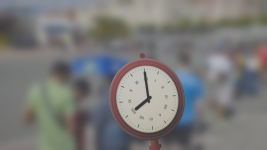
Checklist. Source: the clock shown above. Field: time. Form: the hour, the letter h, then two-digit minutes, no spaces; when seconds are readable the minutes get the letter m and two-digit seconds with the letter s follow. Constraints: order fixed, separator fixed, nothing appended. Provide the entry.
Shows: 8h00
